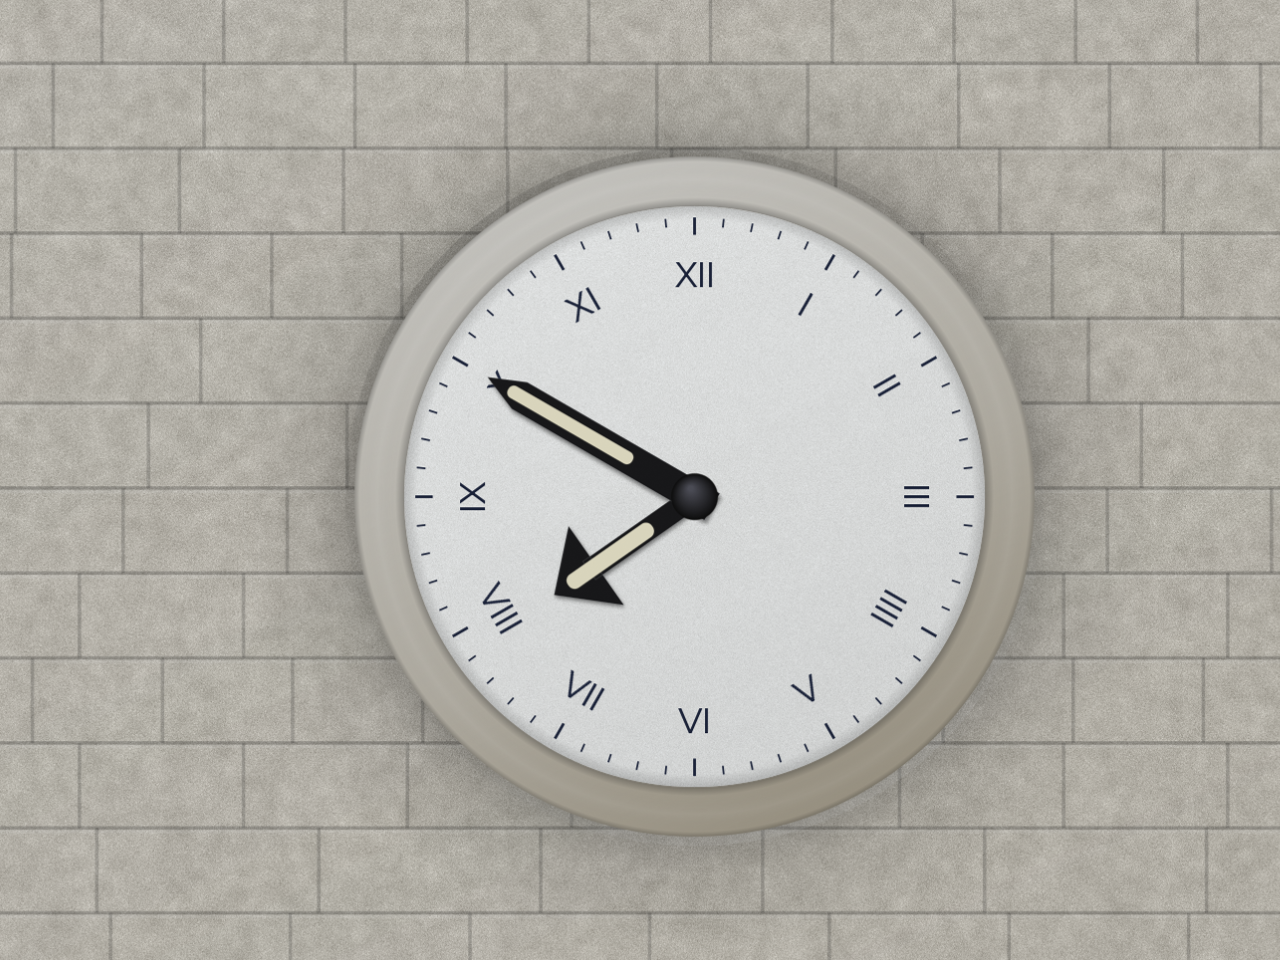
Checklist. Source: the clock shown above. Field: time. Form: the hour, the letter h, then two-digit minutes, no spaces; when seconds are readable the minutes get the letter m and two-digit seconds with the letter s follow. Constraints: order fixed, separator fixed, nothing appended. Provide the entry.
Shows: 7h50
